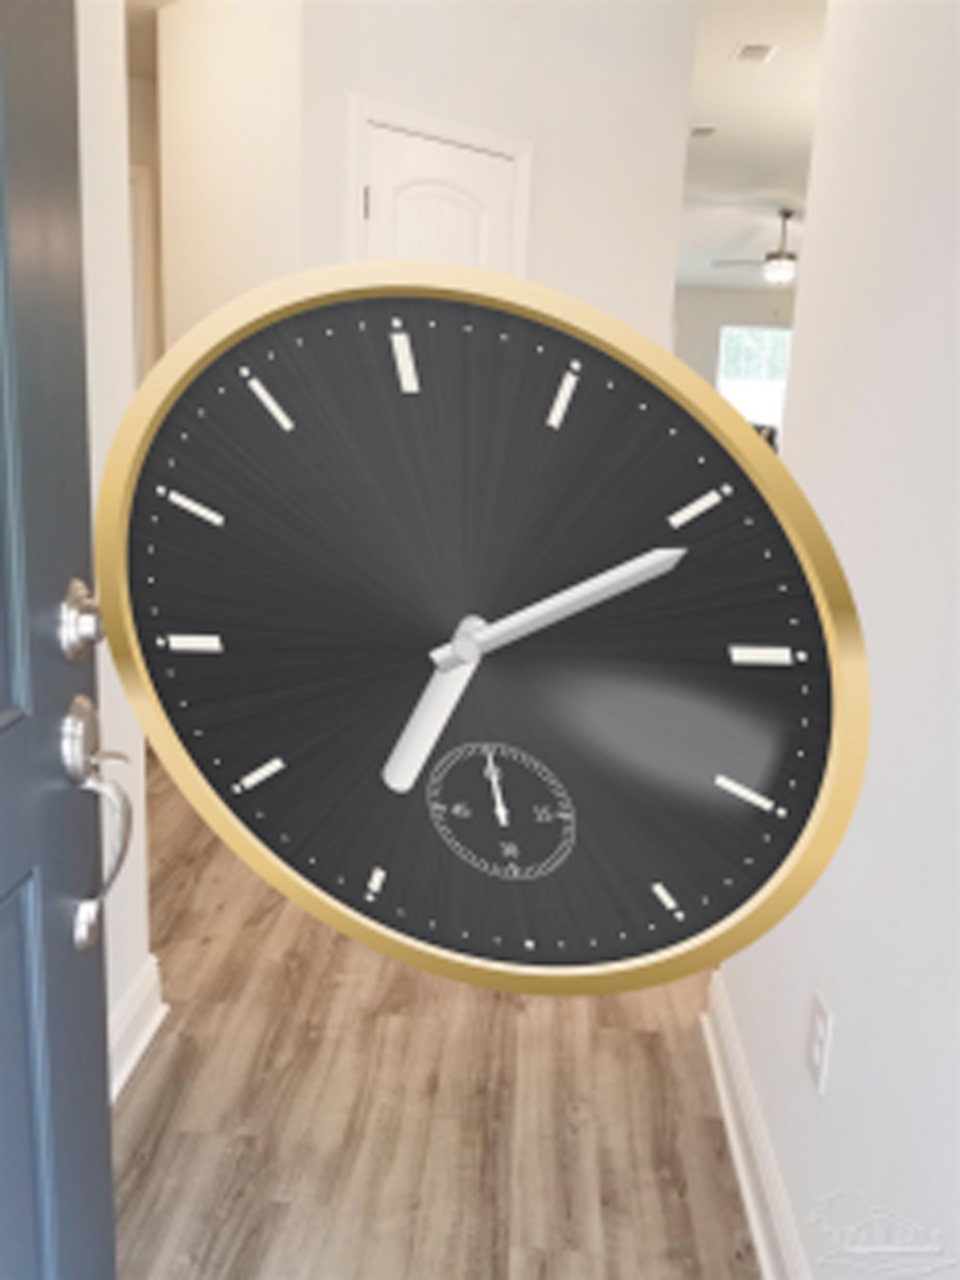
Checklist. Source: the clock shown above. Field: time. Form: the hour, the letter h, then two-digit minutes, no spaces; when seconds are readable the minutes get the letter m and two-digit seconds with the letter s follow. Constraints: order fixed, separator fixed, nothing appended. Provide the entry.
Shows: 7h11
